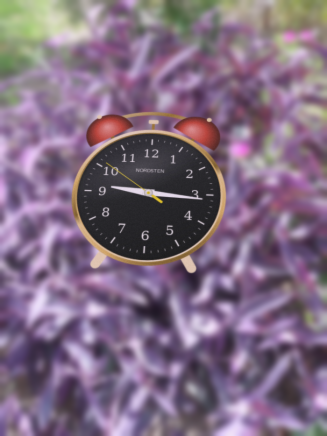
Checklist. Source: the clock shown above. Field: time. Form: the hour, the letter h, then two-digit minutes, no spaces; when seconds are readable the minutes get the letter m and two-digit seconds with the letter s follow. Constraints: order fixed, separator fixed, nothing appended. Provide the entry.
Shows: 9h15m51s
